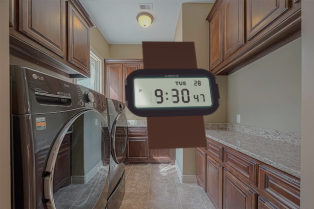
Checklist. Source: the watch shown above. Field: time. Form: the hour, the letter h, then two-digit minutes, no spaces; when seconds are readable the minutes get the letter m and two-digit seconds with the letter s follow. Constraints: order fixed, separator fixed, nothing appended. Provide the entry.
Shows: 9h30m47s
